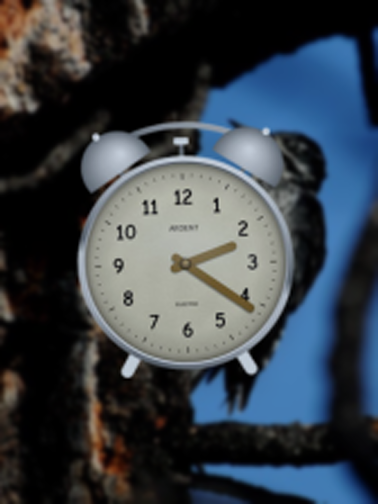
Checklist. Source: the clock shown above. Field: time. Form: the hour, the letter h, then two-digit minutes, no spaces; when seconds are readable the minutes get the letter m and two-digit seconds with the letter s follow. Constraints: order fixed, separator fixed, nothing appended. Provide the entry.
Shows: 2h21
